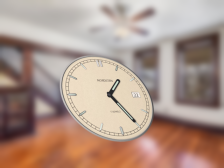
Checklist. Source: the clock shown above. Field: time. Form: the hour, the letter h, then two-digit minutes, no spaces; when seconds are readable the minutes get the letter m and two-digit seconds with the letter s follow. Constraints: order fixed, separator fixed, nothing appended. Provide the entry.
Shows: 1h25
